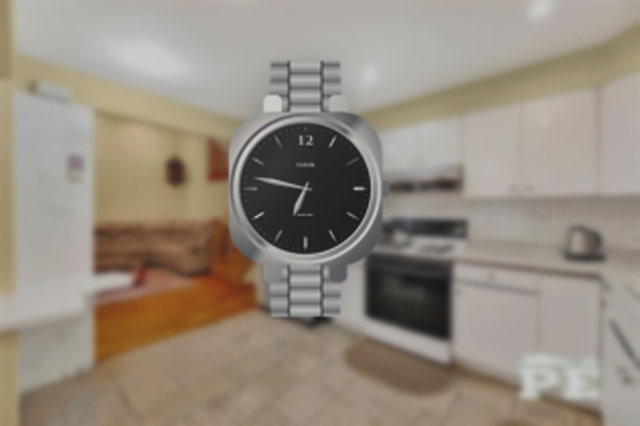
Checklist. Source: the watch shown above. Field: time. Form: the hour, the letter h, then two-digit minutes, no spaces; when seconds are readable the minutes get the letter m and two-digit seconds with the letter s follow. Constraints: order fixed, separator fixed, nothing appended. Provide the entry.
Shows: 6h47
